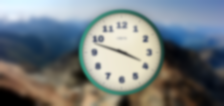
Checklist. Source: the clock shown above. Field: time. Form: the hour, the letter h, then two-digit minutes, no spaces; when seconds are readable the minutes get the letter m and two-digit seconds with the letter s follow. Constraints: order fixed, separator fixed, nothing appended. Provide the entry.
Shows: 3h48
